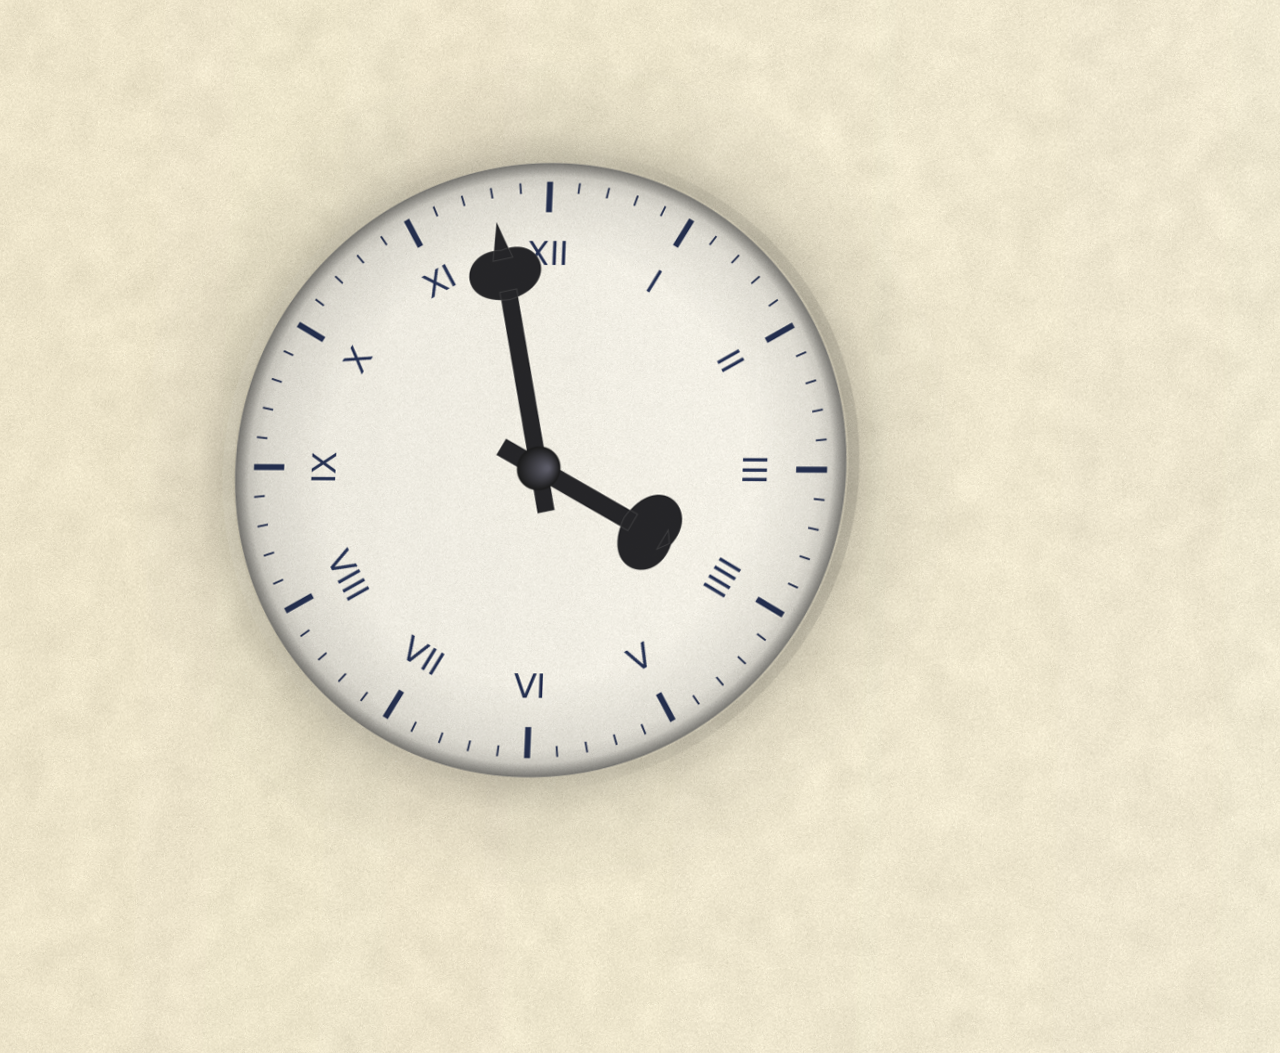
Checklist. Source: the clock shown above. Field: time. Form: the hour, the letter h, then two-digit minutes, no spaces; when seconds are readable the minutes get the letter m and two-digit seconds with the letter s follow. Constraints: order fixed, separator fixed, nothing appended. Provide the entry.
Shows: 3h58
